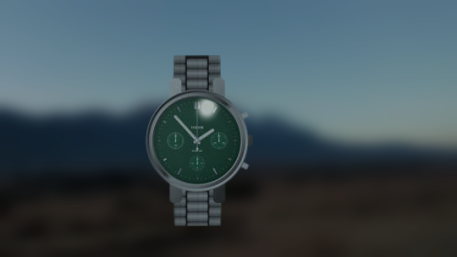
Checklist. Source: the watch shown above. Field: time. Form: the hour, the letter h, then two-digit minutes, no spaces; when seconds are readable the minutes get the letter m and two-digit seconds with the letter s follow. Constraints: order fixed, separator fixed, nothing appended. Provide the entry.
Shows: 1h53
